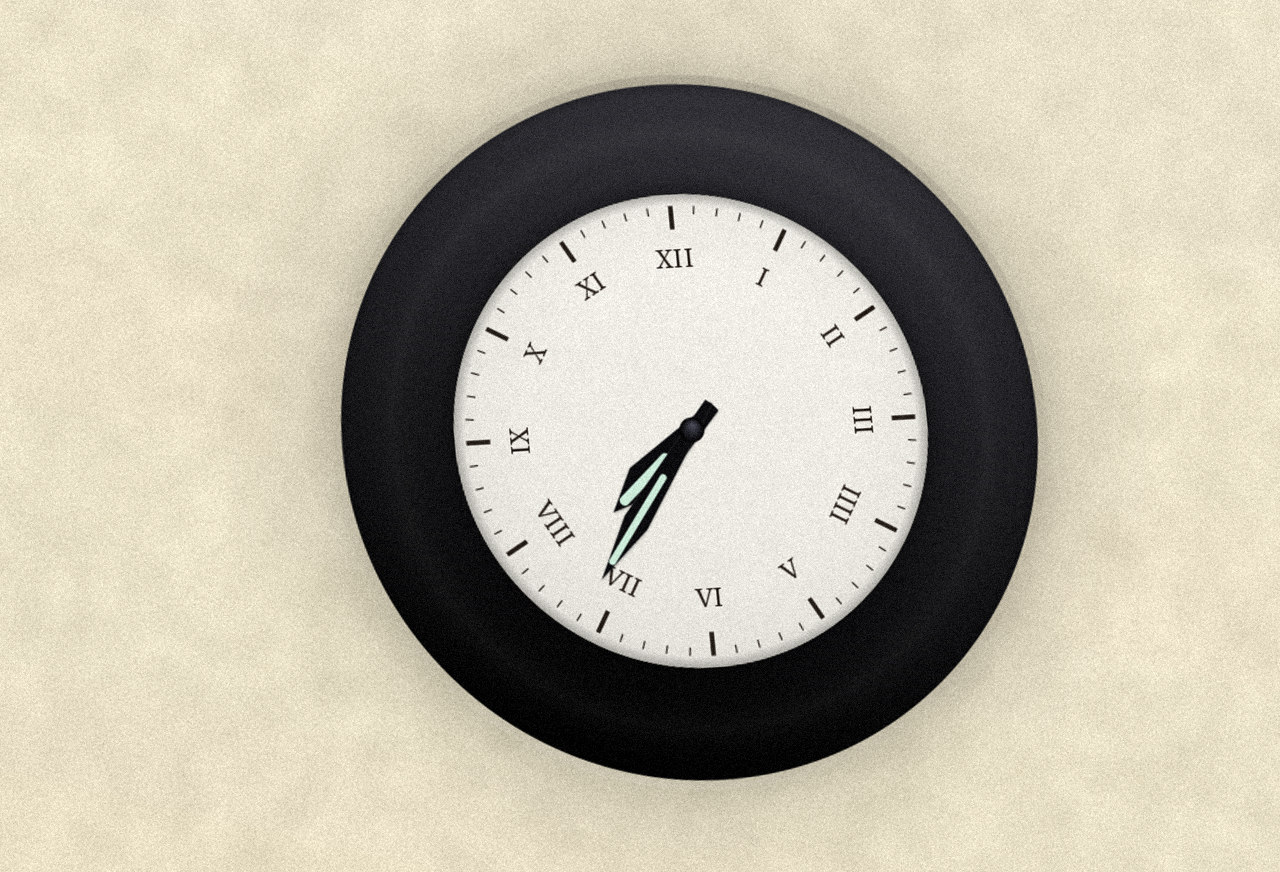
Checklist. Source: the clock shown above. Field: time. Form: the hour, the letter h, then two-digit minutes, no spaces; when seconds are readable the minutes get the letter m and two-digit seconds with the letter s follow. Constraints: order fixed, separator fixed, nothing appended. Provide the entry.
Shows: 7h36
